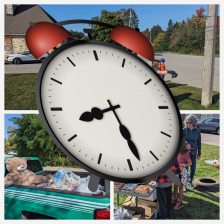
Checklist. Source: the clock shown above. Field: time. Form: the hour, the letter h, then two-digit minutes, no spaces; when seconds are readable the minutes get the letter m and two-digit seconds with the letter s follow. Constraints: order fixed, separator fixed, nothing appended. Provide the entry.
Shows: 8h28
